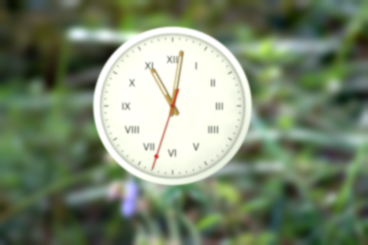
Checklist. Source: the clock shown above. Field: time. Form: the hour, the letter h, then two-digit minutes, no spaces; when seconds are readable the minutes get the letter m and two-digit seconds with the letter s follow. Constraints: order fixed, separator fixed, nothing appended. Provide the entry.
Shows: 11h01m33s
